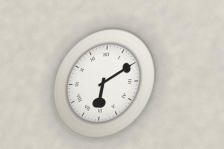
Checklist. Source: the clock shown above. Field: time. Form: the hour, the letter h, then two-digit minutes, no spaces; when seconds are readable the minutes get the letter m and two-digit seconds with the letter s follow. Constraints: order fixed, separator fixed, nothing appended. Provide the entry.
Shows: 6h10
